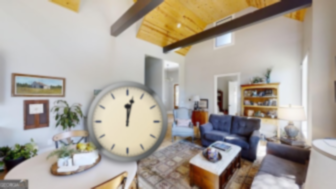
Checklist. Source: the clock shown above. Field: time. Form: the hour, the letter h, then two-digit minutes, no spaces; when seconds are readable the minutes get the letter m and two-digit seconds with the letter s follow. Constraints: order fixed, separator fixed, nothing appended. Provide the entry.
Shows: 12h02
